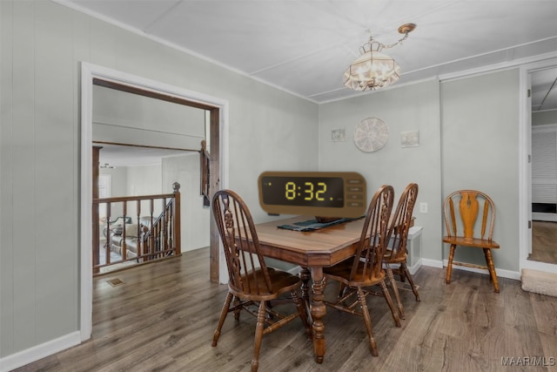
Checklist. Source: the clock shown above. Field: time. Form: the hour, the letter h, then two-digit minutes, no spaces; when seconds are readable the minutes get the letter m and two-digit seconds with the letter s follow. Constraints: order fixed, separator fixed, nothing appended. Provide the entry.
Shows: 8h32
